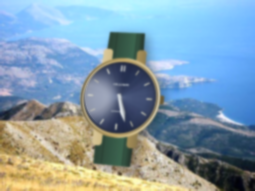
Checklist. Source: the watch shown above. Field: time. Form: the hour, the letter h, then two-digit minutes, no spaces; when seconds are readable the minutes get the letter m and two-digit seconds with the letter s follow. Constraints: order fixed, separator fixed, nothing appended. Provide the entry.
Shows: 5h27
